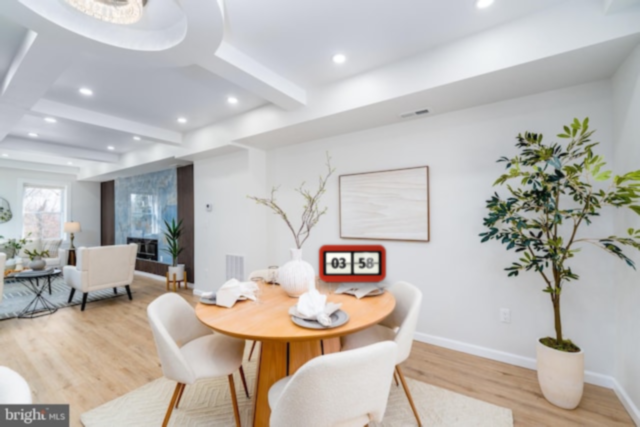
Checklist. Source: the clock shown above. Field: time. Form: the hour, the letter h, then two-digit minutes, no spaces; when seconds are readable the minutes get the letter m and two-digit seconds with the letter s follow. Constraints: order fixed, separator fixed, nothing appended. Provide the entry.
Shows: 3h58
